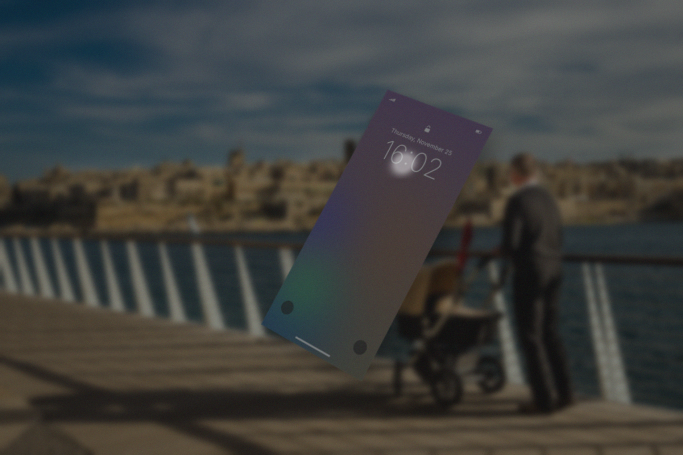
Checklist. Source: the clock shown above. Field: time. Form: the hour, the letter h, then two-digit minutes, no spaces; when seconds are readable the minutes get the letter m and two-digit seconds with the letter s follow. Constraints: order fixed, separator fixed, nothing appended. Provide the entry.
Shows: 16h02
